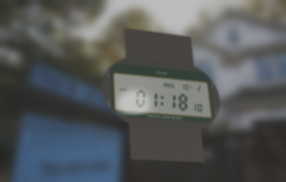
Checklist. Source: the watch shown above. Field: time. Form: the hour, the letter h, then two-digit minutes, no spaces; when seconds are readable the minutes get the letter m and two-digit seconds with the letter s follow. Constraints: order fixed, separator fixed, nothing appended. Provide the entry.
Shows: 1h18
